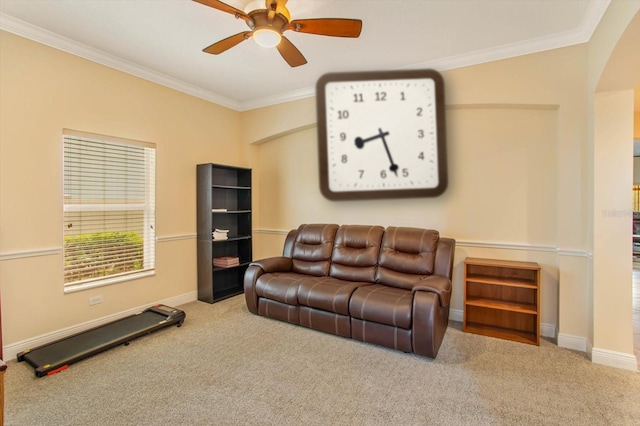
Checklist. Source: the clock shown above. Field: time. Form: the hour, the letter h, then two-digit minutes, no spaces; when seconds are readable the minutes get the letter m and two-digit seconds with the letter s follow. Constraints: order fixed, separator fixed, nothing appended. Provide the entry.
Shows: 8h27
